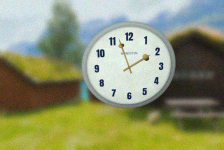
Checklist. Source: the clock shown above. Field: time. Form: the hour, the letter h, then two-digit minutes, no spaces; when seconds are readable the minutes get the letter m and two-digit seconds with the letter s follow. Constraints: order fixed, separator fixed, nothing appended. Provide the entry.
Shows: 1h57
